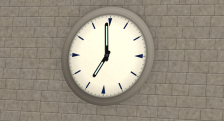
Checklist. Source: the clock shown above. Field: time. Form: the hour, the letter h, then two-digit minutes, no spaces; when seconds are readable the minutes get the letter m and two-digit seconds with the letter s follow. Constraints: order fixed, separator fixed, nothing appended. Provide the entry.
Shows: 6h59
